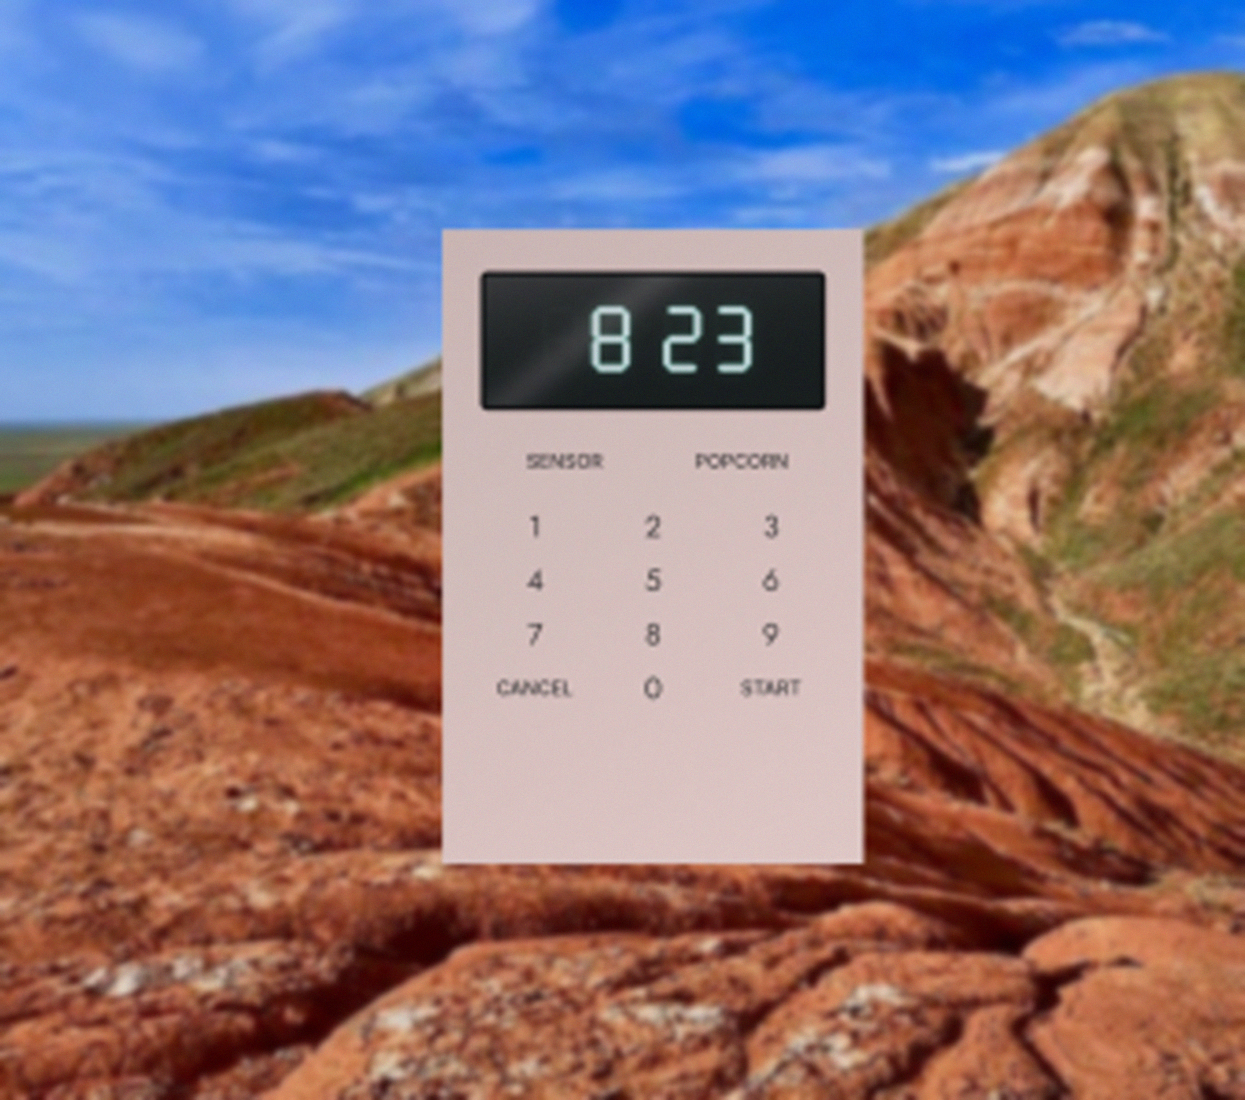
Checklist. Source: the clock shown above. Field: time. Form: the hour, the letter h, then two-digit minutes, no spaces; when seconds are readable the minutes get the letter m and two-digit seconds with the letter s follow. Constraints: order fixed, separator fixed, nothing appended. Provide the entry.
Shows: 8h23
